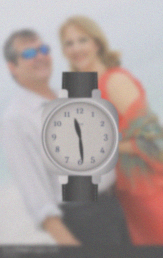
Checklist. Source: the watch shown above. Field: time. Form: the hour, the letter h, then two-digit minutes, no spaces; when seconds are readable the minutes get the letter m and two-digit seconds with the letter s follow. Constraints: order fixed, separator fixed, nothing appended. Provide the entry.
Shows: 11h29
